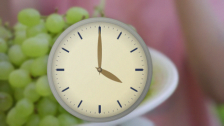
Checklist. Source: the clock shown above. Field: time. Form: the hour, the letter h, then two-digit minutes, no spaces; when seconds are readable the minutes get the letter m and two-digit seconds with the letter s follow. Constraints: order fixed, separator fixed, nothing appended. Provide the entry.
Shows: 4h00
